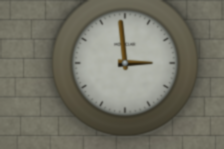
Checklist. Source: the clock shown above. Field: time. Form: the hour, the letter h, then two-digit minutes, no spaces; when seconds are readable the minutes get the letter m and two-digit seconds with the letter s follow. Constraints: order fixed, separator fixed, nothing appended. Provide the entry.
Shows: 2h59
